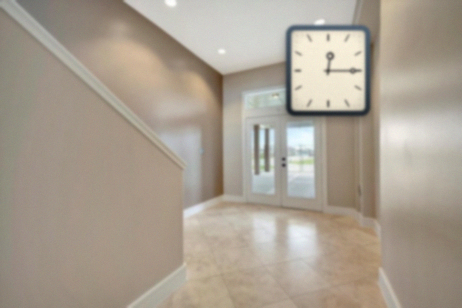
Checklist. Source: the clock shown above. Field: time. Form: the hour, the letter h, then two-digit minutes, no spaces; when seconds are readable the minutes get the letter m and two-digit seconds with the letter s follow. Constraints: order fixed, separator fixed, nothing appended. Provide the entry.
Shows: 12h15
